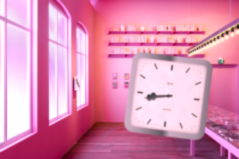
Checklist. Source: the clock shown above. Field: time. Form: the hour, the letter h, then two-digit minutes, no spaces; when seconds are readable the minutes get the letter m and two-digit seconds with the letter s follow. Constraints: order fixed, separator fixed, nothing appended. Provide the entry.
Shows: 8h43
